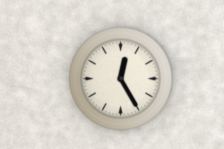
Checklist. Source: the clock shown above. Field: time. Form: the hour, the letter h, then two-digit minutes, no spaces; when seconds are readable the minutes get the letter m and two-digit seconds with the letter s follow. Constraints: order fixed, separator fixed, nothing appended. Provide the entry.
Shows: 12h25
